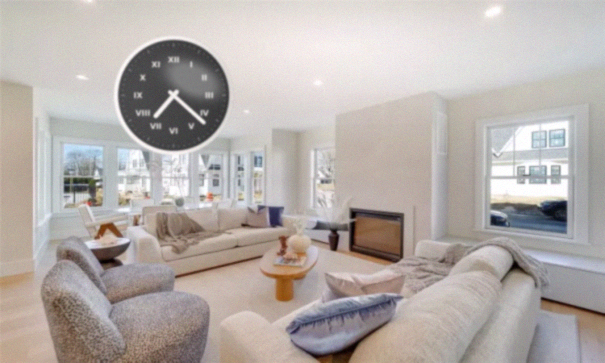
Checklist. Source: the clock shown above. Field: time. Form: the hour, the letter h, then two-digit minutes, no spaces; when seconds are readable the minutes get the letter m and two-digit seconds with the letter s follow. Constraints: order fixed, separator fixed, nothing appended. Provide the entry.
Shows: 7h22
